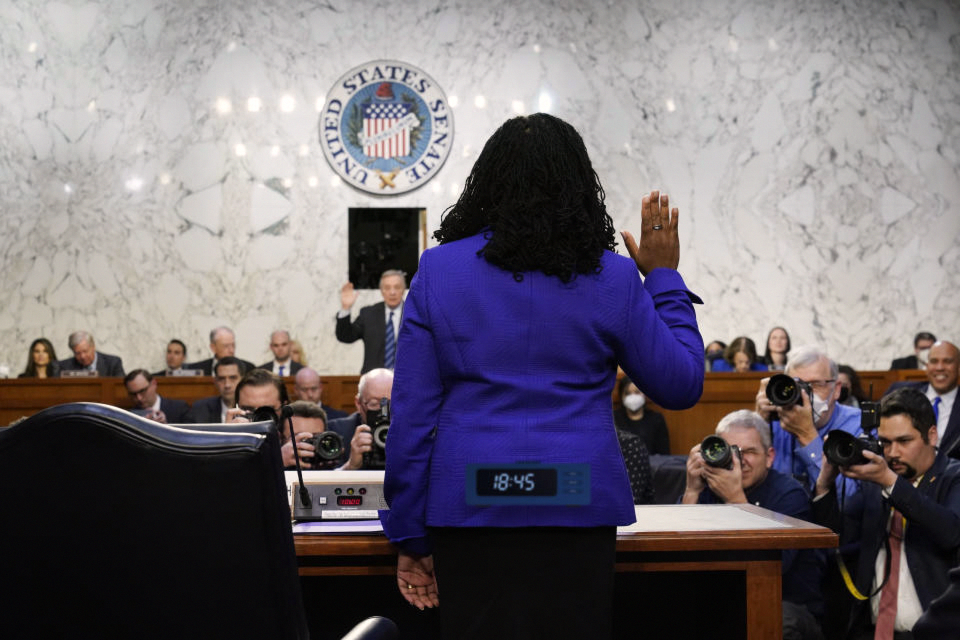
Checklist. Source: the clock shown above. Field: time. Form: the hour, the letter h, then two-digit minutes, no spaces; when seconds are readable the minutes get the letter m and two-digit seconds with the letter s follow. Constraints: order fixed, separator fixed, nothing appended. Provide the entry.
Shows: 18h45
